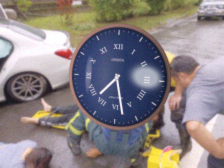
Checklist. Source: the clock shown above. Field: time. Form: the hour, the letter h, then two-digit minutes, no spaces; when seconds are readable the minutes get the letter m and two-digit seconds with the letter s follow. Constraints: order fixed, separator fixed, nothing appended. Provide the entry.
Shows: 7h28
